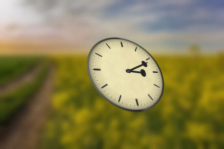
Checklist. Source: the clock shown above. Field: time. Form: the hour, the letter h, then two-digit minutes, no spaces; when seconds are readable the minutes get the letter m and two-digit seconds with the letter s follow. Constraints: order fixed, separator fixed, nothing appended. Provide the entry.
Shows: 3h11
